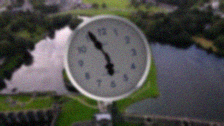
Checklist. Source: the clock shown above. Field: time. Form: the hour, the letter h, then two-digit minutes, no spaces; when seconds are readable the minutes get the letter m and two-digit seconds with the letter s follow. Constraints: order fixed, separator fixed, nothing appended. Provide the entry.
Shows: 5h56
